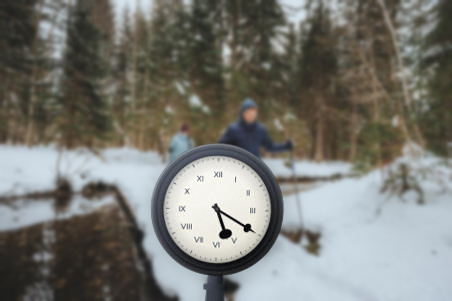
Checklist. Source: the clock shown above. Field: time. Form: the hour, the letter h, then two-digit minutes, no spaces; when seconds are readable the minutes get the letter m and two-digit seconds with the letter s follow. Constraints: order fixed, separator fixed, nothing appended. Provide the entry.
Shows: 5h20
